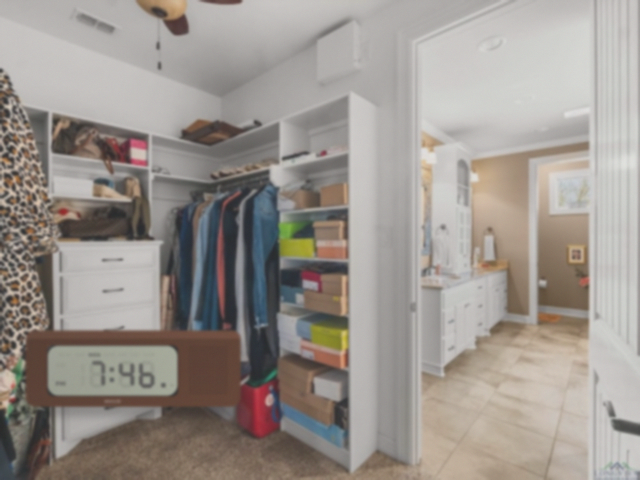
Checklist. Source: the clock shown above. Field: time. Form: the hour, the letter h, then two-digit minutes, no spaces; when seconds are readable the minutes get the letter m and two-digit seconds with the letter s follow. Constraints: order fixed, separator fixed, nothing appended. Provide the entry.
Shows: 7h46
